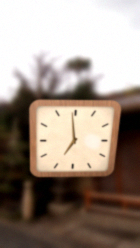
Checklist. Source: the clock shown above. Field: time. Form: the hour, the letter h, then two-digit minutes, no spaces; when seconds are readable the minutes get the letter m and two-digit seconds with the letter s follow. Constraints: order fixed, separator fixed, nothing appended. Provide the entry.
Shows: 6h59
